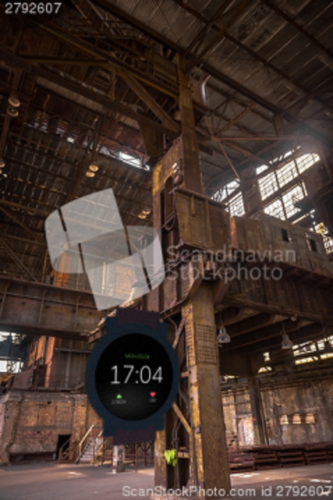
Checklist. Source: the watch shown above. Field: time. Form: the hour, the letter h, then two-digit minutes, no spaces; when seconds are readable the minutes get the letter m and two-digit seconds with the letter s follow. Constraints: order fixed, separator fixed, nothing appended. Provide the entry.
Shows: 17h04
